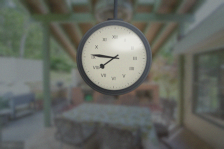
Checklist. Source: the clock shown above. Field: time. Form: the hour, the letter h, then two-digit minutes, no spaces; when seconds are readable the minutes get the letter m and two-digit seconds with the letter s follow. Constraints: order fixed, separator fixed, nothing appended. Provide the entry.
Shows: 7h46
